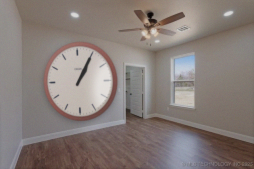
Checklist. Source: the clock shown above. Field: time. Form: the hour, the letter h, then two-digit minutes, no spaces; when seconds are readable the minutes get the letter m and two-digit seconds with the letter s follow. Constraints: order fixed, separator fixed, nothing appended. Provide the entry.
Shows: 1h05
